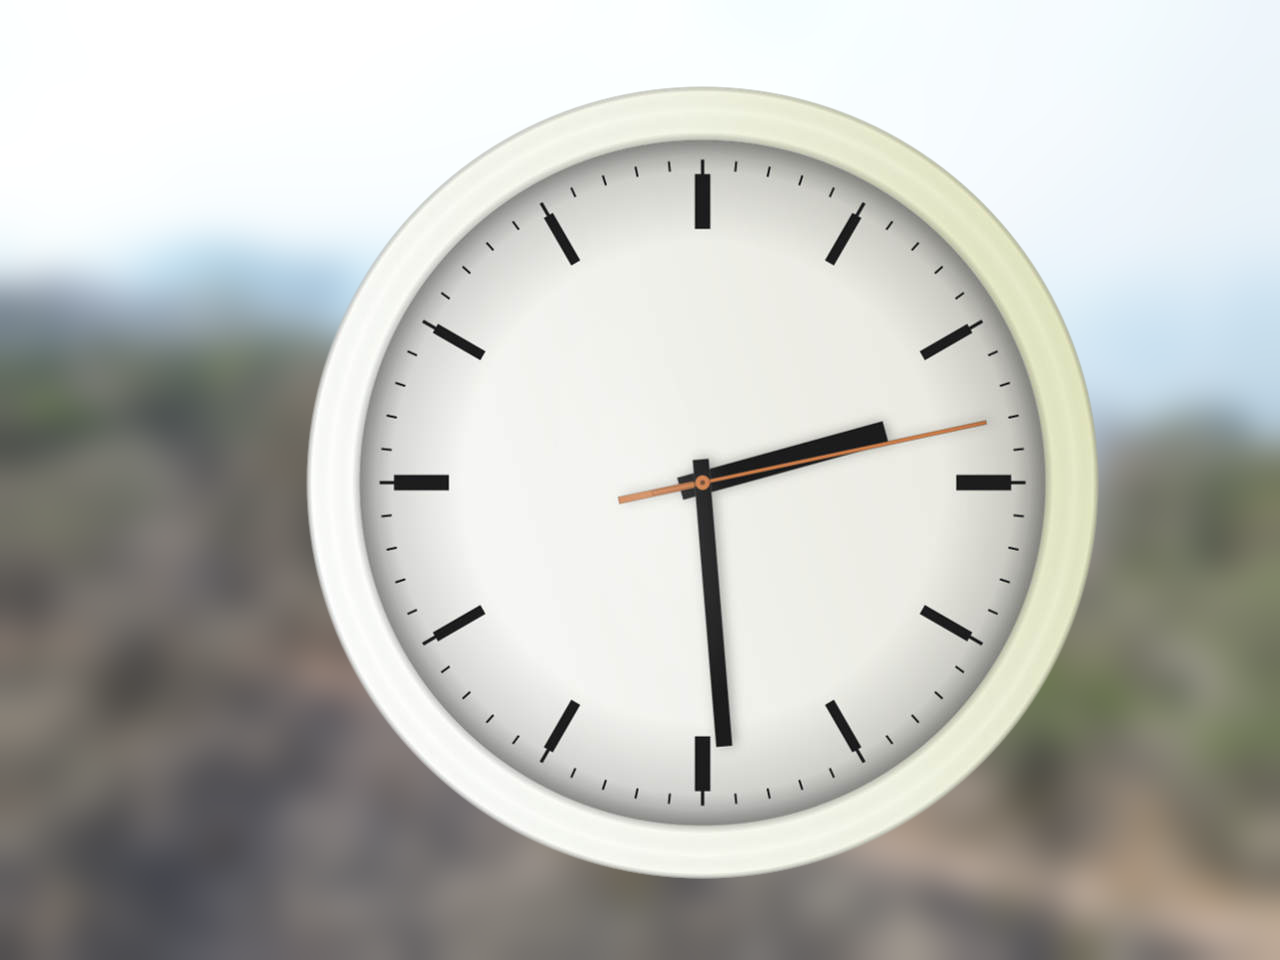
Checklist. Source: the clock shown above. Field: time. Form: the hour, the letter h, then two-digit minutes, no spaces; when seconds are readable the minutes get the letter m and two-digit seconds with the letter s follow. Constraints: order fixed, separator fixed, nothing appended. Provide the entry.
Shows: 2h29m13s
